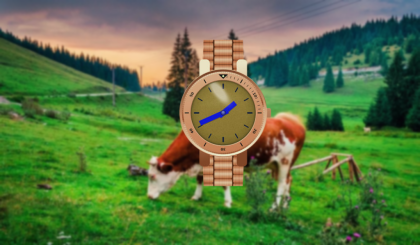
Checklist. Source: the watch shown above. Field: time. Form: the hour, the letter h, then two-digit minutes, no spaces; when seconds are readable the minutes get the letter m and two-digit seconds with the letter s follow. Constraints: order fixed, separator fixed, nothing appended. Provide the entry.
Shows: 1h41
